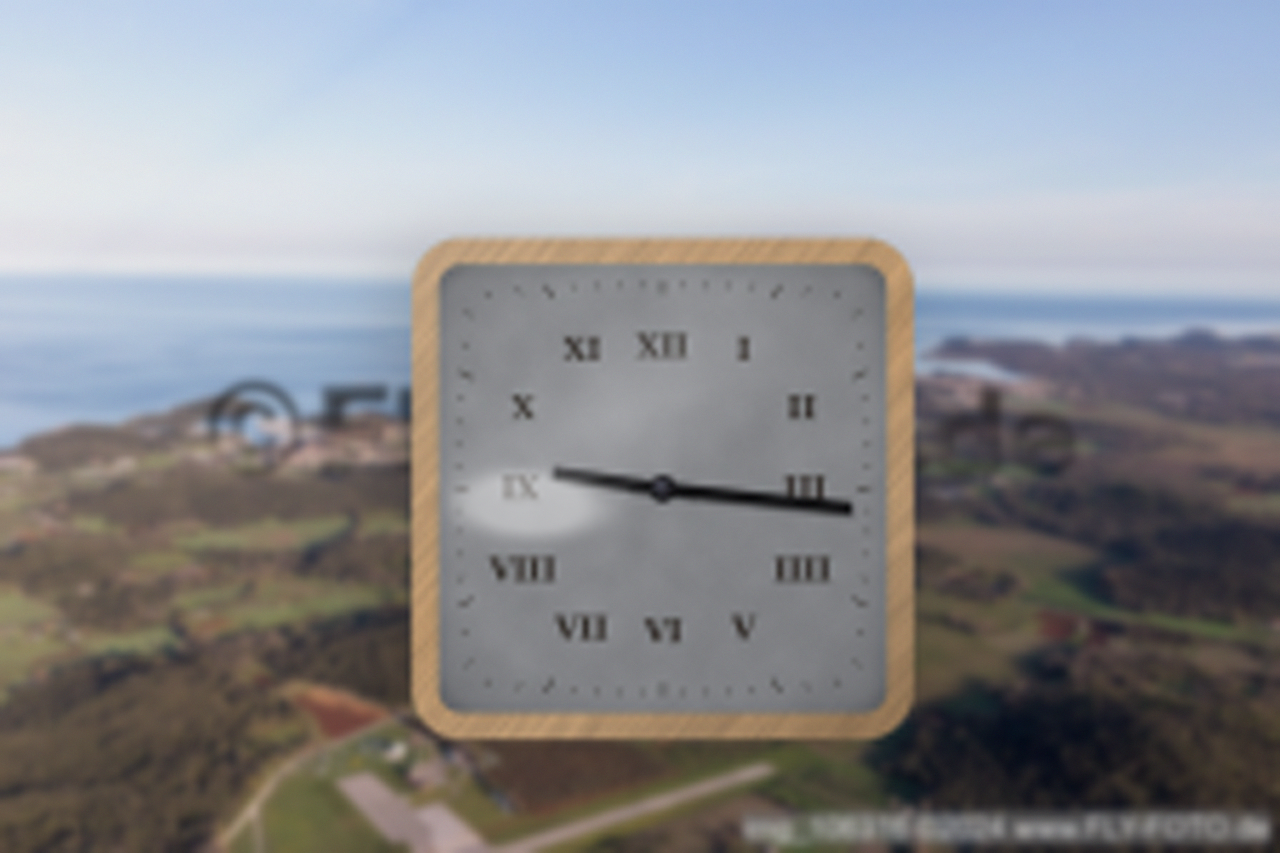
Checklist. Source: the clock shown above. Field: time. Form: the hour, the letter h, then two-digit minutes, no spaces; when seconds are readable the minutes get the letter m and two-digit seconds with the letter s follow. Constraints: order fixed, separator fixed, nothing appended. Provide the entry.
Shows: 9h16
